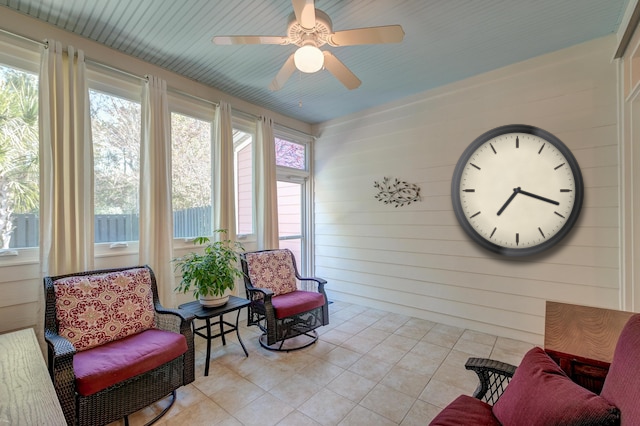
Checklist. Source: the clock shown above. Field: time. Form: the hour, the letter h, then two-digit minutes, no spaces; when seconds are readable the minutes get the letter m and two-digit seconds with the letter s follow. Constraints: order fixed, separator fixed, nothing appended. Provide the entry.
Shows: 7h18
